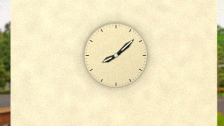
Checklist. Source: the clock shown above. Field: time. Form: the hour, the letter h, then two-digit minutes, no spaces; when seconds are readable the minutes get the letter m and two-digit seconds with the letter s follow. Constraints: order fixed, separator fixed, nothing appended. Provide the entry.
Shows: 8h08
